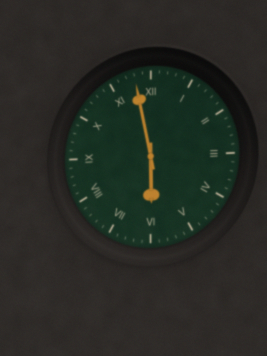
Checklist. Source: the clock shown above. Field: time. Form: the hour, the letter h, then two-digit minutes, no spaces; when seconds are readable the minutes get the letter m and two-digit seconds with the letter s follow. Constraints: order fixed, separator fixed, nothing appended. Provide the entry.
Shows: 5h58
